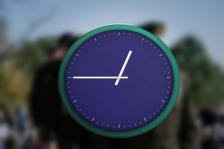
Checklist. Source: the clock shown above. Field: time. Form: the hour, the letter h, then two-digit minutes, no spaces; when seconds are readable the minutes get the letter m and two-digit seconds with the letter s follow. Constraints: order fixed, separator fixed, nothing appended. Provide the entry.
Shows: 12h45
